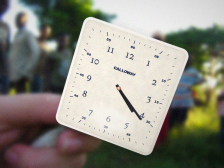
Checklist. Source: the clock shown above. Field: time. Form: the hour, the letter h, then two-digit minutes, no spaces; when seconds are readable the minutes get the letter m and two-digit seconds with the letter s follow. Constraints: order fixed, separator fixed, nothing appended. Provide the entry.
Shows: 4h21
